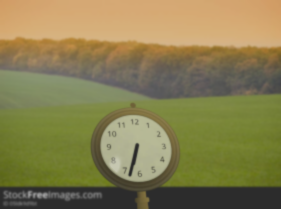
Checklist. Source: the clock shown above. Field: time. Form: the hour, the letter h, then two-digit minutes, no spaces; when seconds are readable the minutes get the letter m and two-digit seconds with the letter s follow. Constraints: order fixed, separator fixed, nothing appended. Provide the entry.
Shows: 6h33
